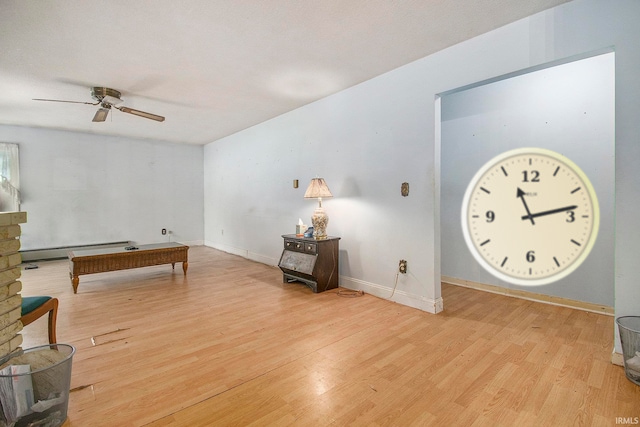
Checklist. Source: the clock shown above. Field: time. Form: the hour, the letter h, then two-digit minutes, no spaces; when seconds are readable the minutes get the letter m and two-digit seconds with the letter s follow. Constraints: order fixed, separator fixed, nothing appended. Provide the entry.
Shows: 11h13
